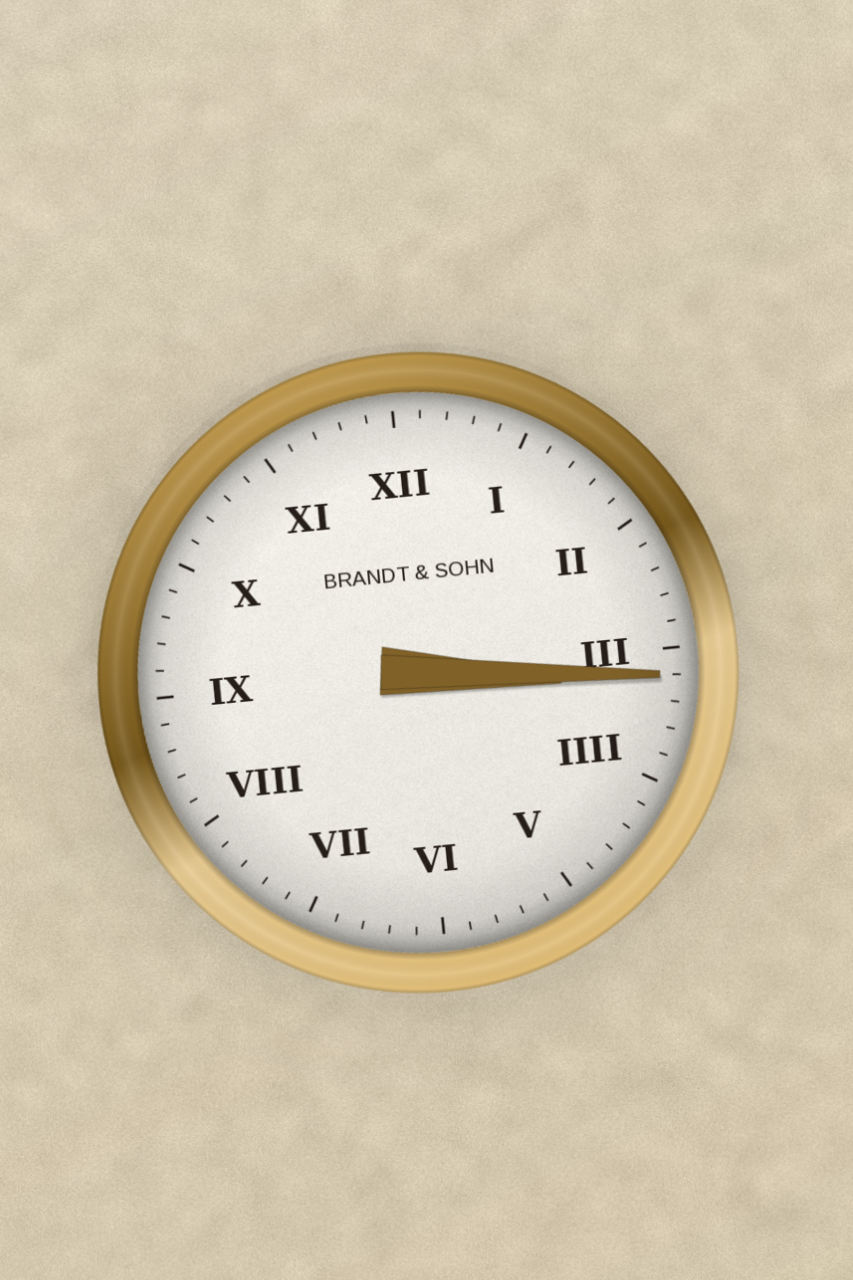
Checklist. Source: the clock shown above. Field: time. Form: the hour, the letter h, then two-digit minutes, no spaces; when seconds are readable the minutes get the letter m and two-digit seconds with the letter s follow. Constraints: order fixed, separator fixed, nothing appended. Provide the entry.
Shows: 3h16
